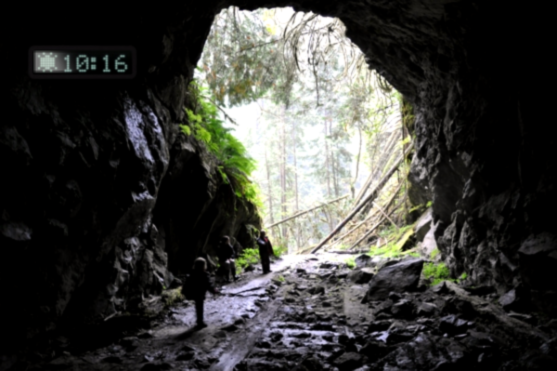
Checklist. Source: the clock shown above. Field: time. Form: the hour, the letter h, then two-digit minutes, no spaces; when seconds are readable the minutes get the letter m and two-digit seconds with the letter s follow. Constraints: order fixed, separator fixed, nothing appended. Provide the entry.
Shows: 10h16
